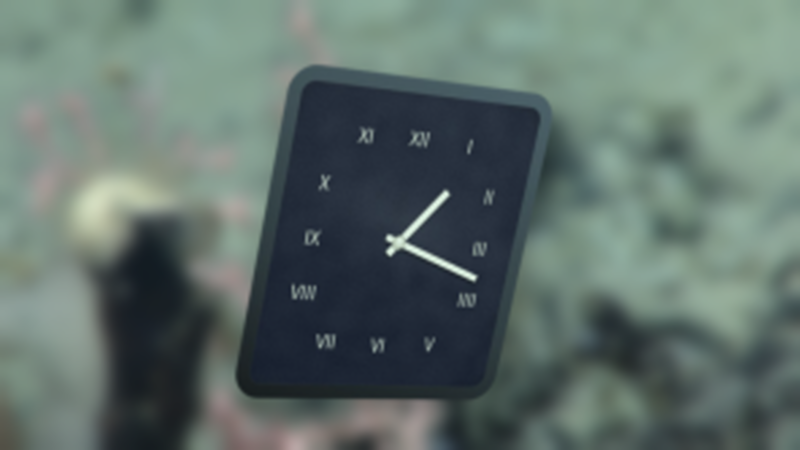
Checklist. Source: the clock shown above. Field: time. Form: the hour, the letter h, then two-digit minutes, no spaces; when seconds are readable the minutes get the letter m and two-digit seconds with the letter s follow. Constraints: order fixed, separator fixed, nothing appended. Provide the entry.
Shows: 1h18
